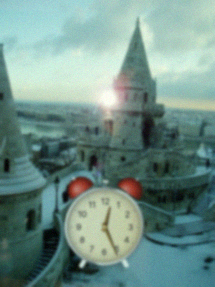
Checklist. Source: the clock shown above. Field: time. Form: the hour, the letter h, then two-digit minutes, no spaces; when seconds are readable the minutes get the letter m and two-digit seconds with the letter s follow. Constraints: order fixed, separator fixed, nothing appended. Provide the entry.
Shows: 12h26
